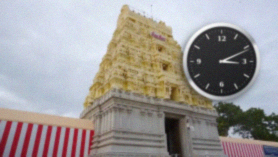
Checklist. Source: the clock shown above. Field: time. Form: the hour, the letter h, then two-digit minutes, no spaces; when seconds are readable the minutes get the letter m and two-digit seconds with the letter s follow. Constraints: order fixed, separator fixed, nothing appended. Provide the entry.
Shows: 3h11
